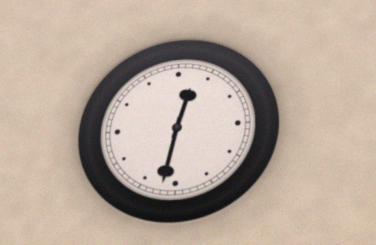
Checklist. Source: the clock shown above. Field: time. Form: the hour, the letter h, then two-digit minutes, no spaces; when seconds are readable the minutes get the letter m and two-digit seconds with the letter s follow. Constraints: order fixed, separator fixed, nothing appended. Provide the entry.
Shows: 12h32
